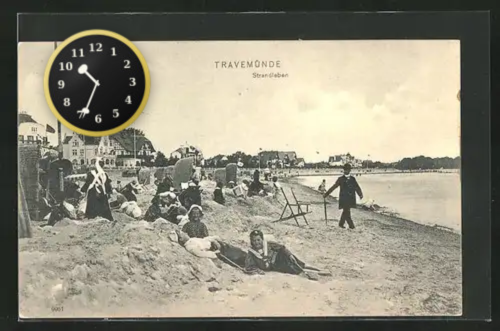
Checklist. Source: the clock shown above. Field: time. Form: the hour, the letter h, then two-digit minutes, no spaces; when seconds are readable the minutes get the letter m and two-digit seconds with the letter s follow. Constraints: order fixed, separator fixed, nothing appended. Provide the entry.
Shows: 10h34
